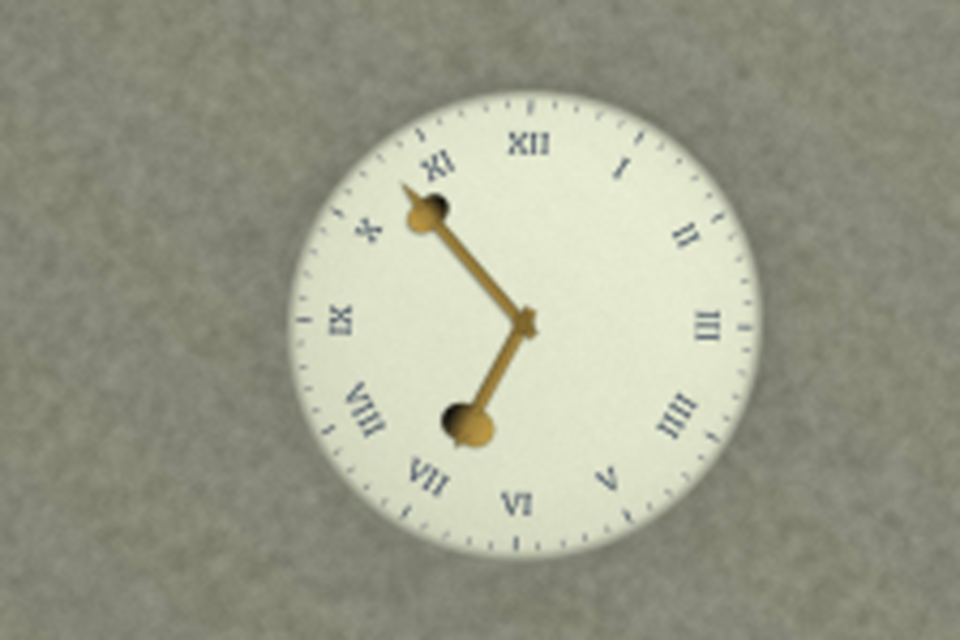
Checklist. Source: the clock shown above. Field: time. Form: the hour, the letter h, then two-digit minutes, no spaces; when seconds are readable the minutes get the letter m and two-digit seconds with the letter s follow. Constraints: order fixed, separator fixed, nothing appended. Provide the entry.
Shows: 6h53
